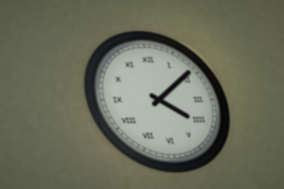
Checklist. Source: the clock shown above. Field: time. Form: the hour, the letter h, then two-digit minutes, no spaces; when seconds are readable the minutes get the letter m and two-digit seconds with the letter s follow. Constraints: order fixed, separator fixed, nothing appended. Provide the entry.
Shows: 4h09
